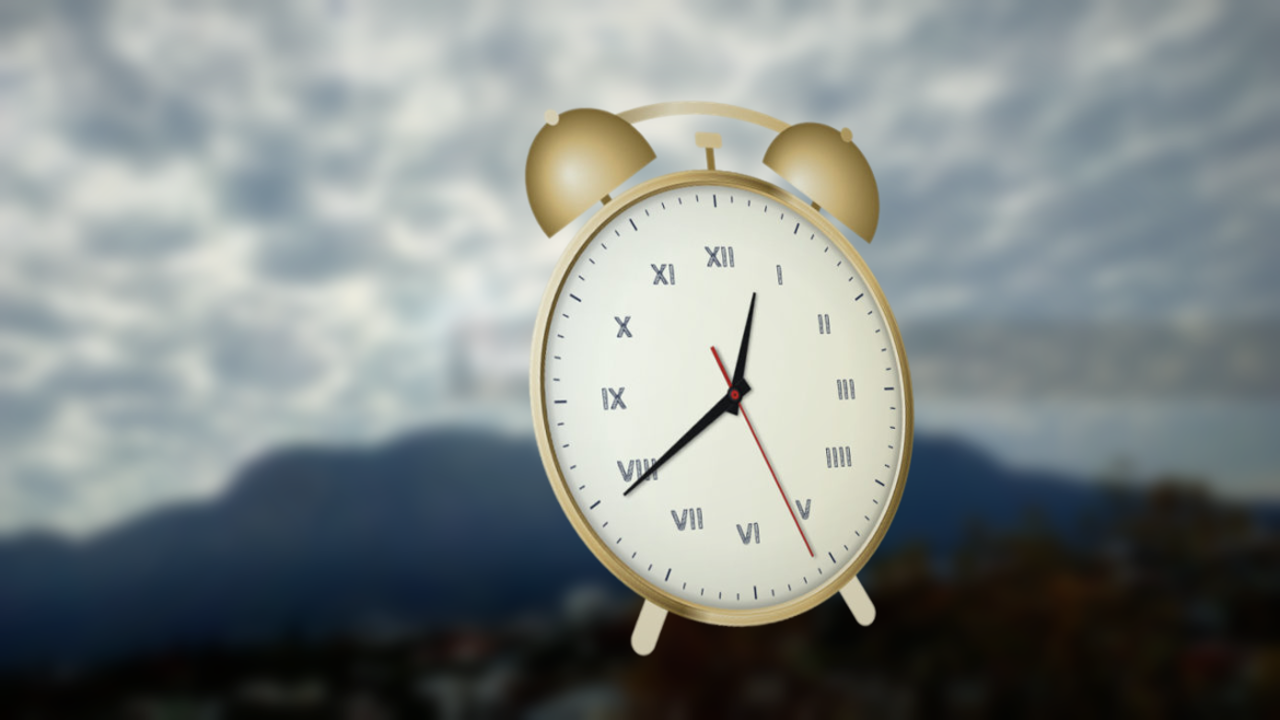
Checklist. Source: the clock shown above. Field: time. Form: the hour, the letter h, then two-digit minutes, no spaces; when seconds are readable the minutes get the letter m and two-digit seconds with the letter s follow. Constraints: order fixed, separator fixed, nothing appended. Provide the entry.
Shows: 12h39m26s
